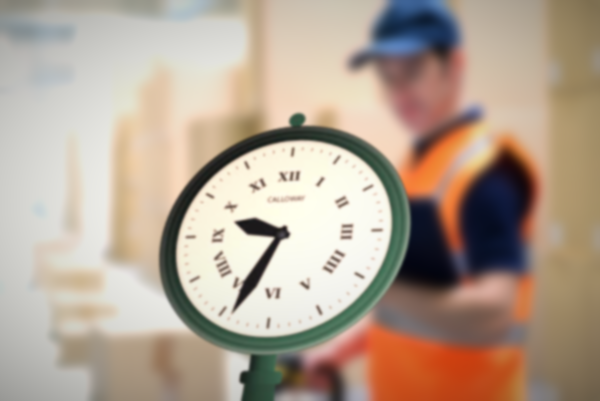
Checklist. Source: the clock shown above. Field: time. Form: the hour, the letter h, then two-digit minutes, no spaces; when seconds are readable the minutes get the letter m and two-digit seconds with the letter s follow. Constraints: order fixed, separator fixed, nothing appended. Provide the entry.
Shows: 9h34
